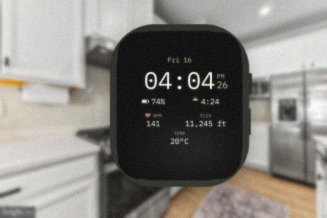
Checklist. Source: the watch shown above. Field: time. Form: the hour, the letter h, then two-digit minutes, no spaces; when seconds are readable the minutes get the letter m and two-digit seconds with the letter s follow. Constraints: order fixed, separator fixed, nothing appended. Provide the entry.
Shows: 4h04m26s
